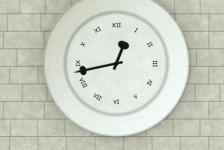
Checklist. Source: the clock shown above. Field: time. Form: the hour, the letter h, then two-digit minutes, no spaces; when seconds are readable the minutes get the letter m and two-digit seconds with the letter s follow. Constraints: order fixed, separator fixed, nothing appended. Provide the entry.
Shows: 12h43
